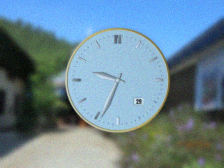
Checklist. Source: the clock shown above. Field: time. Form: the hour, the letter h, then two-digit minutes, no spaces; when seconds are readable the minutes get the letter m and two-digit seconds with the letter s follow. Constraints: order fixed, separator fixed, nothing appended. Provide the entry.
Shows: 9h34
